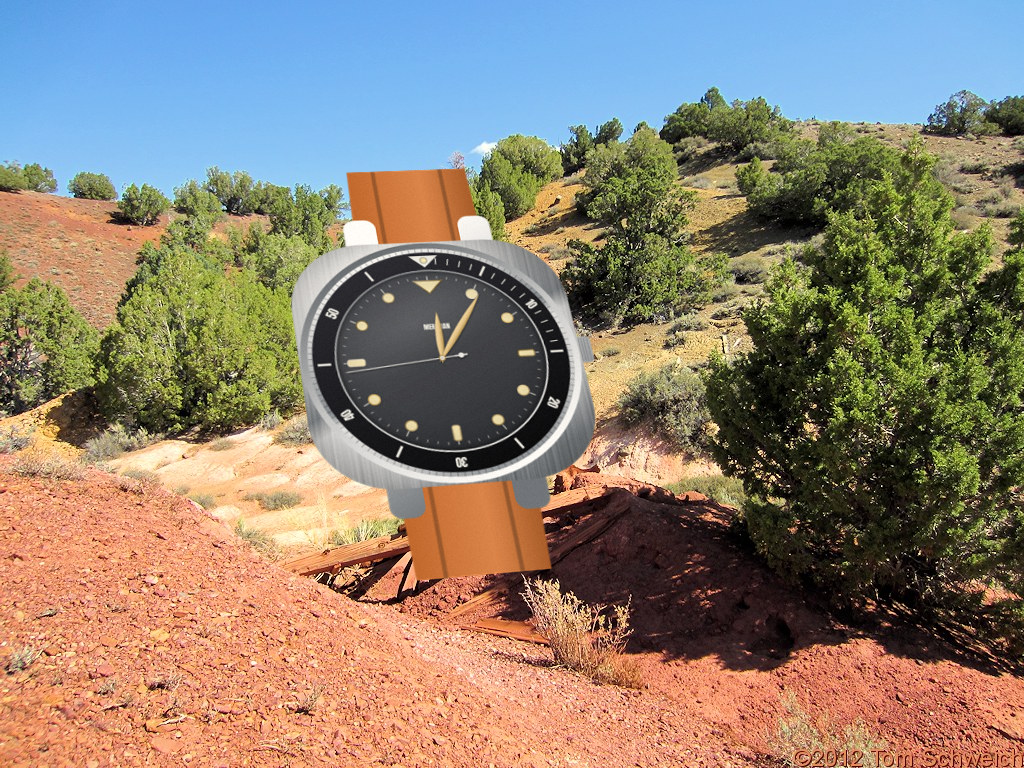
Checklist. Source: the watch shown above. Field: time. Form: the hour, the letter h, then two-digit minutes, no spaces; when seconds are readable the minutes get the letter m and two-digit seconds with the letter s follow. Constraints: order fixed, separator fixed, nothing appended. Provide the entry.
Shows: 12h05m44s
